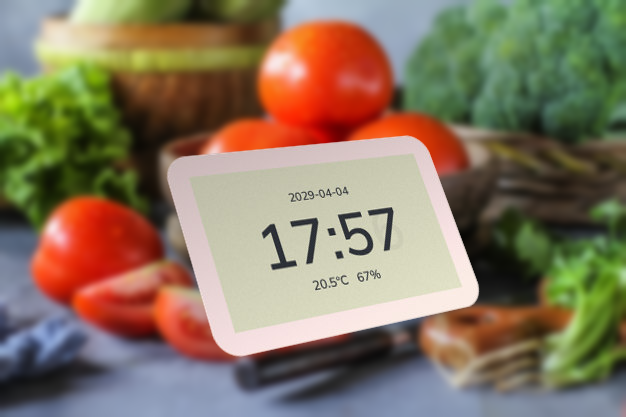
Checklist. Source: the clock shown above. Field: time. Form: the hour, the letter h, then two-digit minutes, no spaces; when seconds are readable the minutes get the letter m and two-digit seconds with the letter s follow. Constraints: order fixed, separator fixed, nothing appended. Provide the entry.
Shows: 17h57
